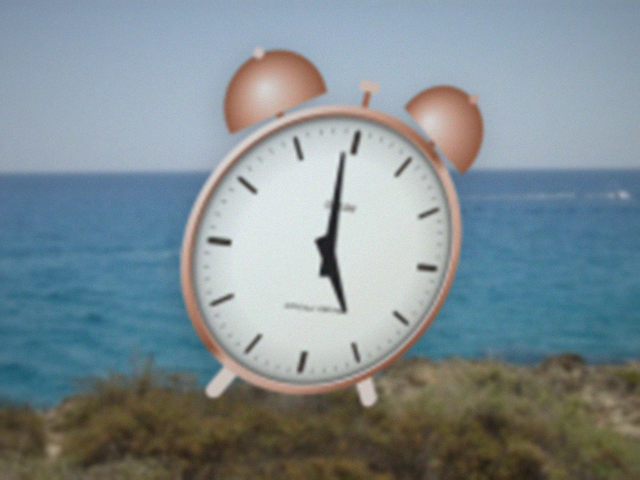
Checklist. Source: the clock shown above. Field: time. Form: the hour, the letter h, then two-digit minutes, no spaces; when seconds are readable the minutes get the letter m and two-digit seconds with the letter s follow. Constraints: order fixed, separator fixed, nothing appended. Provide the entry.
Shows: 4h59
